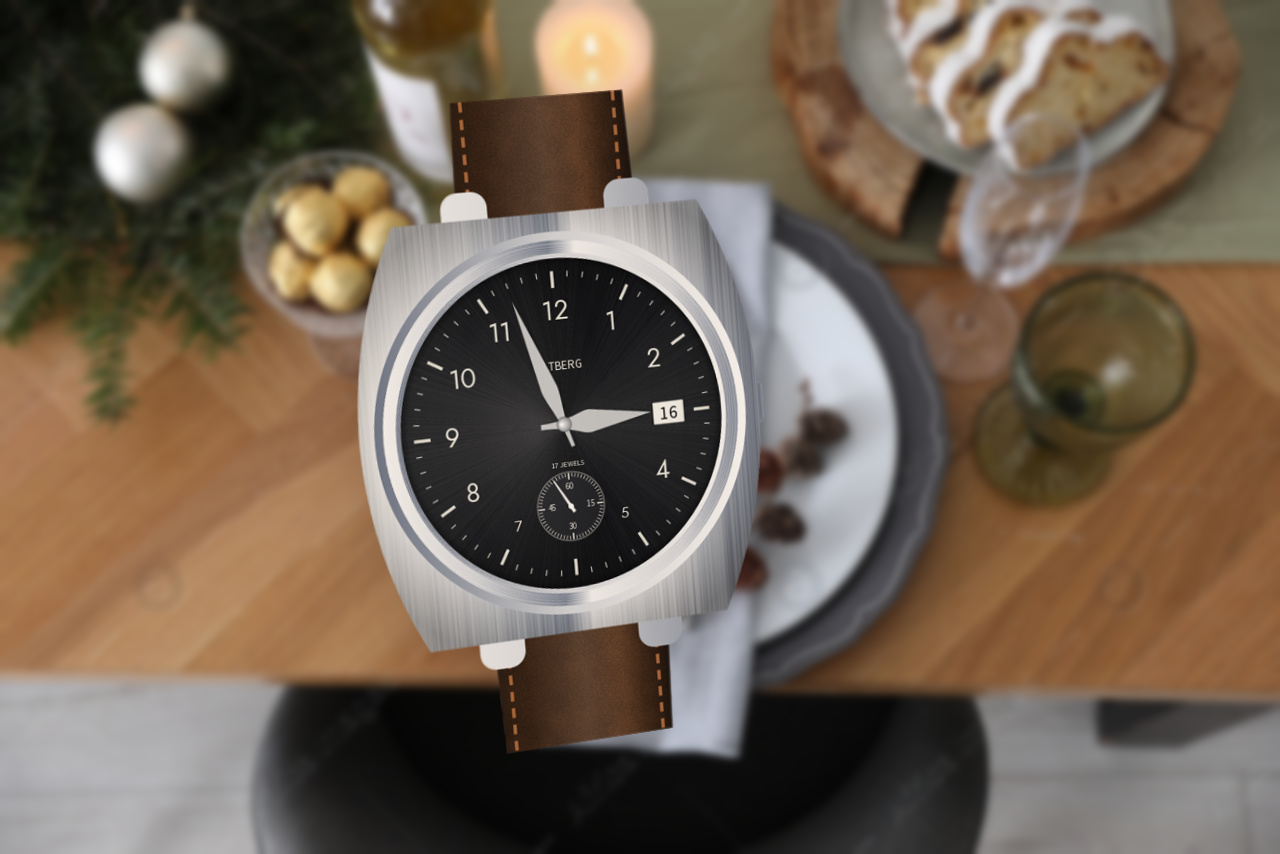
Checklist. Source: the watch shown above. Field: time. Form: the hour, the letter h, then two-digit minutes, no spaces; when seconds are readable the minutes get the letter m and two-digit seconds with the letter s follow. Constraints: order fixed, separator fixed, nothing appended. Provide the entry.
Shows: 2h56m55s
